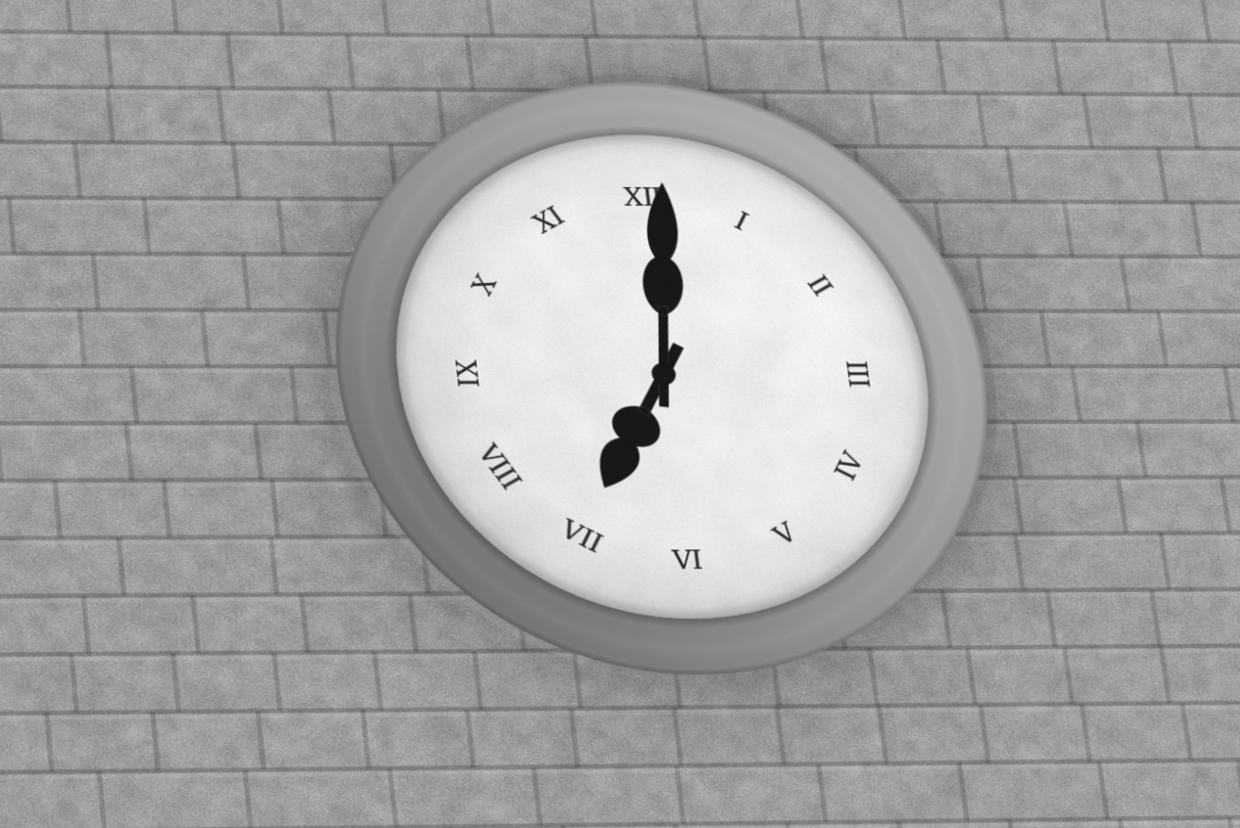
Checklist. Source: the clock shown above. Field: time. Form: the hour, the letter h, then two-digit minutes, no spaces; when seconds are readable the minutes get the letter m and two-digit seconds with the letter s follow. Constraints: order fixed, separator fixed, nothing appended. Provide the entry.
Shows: 7h01
